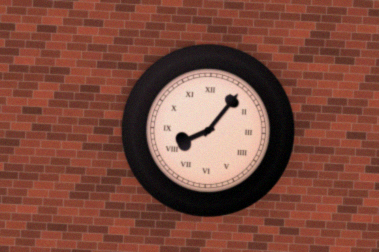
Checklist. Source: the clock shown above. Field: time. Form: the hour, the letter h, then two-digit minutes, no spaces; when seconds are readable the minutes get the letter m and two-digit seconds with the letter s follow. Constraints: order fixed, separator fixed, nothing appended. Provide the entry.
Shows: 8h06
